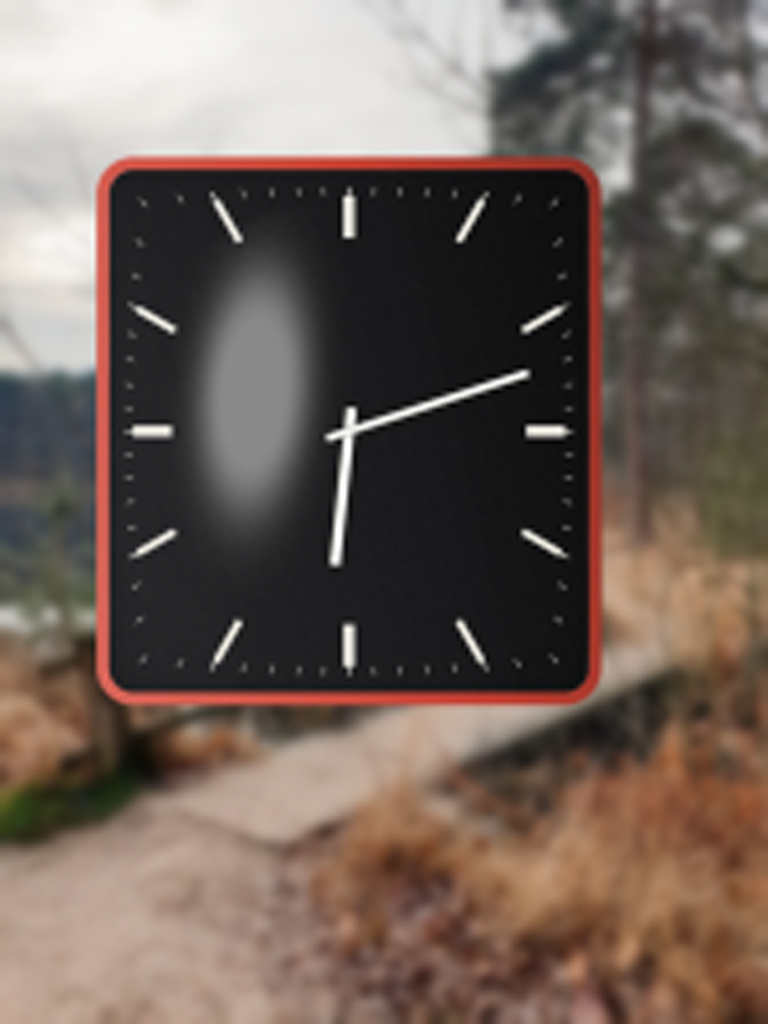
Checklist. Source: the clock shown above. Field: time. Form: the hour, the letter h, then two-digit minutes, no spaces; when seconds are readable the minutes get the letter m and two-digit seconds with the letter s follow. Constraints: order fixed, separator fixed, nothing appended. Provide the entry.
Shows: 6h12
